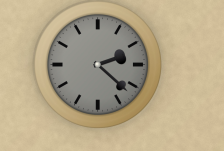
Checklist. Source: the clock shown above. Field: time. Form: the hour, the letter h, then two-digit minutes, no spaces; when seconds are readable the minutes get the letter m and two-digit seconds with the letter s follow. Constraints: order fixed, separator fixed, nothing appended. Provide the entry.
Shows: 2h22
